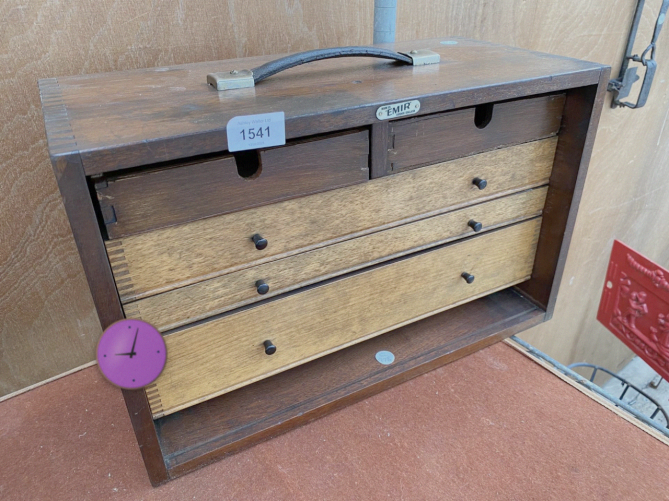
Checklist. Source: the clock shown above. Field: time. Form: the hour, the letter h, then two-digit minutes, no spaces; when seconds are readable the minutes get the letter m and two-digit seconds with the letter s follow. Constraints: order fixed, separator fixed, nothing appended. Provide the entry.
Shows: 9h03
